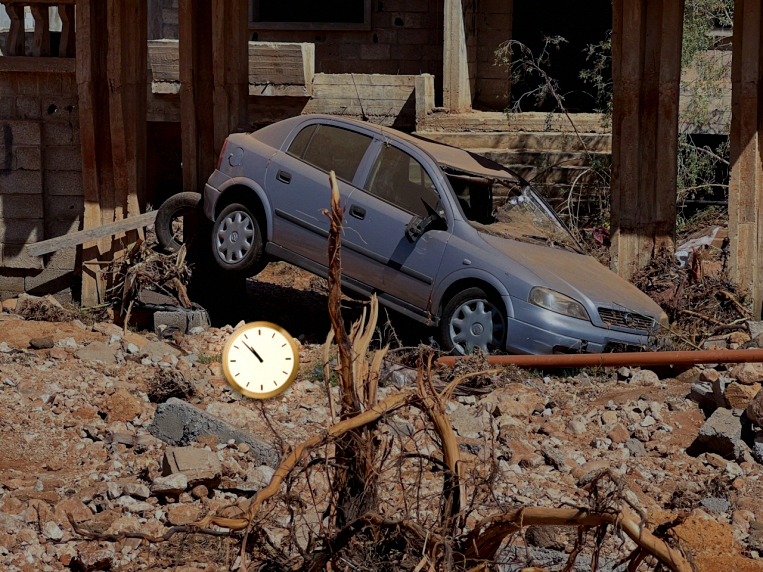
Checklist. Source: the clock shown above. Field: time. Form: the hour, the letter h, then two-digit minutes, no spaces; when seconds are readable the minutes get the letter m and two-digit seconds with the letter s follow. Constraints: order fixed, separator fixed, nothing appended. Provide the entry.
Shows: 10h53
